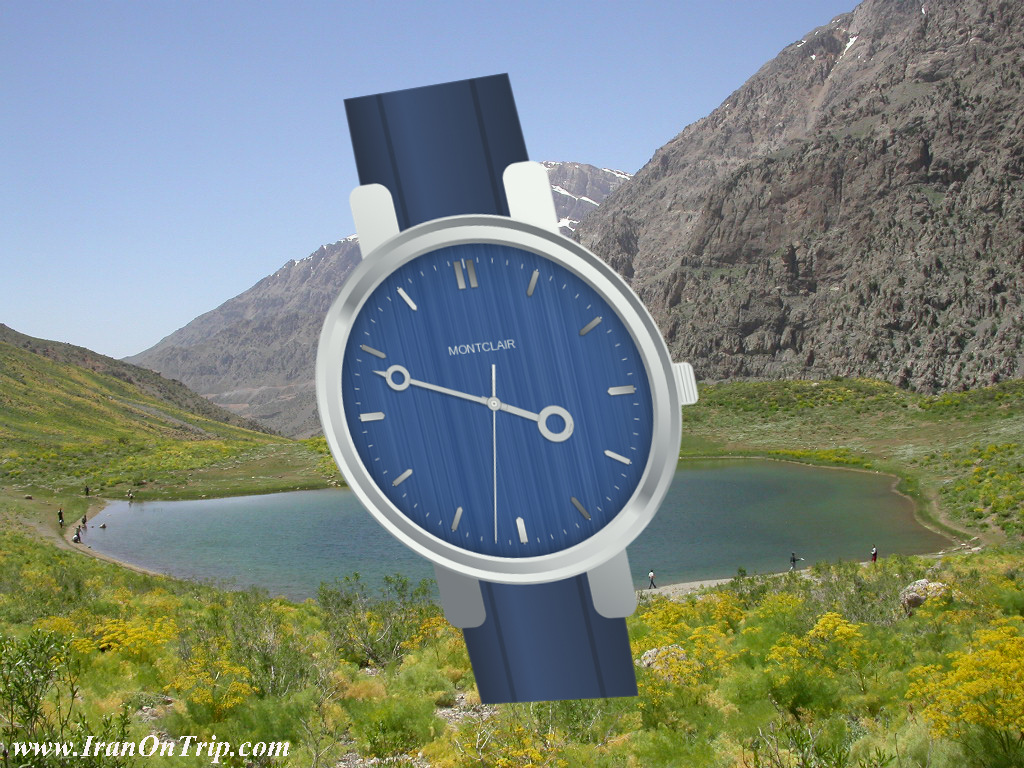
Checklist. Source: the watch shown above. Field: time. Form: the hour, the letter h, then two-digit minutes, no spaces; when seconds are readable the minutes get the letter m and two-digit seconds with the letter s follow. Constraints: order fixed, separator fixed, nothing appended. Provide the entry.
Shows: 3h48m32s
